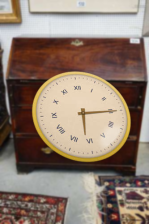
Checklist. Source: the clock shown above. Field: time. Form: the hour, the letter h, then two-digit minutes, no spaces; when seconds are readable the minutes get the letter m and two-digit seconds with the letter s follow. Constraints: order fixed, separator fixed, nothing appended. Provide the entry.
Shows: 6h15
